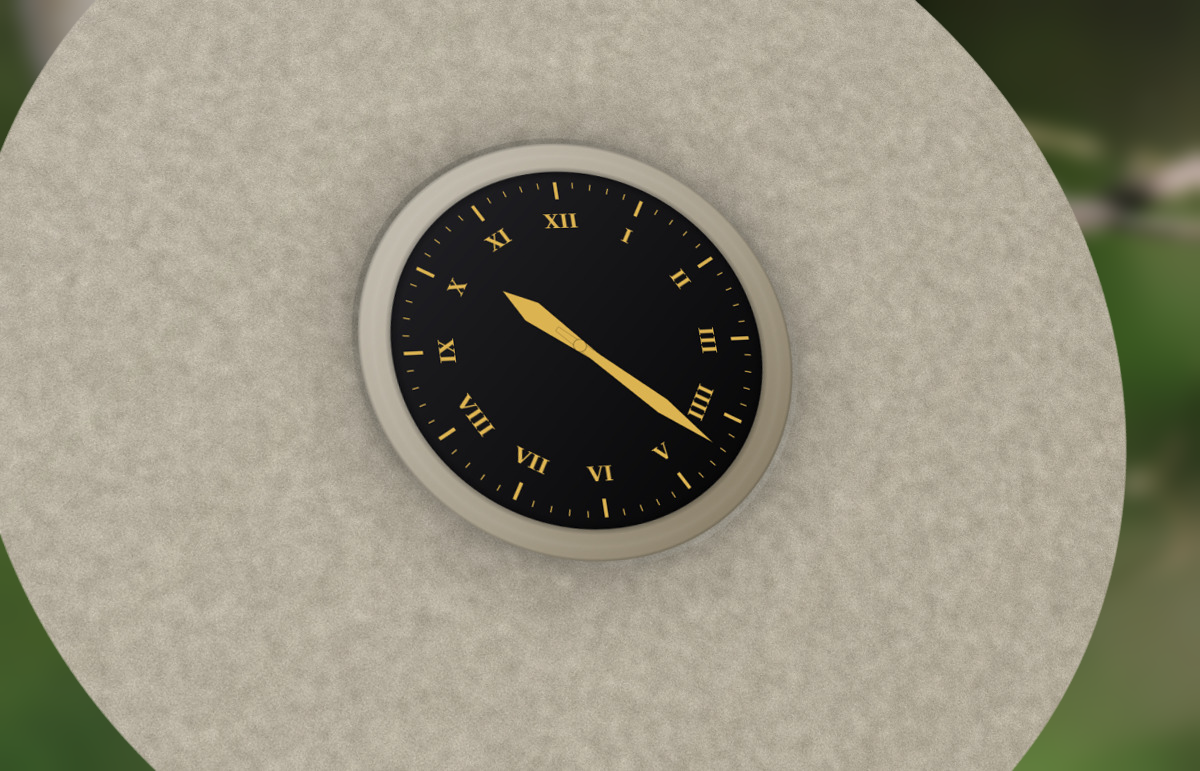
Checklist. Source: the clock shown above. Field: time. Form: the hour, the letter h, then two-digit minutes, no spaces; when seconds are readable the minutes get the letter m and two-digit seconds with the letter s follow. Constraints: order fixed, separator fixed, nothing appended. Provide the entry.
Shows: 10h22
